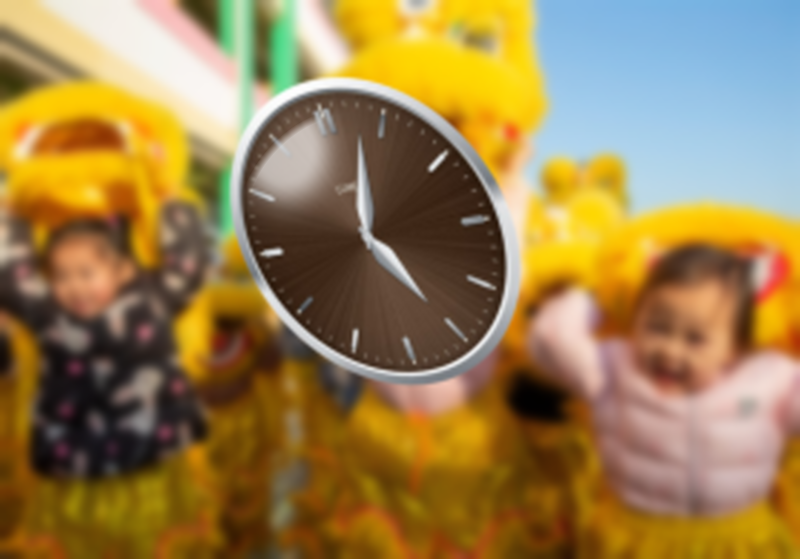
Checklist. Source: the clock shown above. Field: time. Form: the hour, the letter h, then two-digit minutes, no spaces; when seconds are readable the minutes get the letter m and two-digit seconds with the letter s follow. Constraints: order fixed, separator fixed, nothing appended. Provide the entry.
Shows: 5h03
